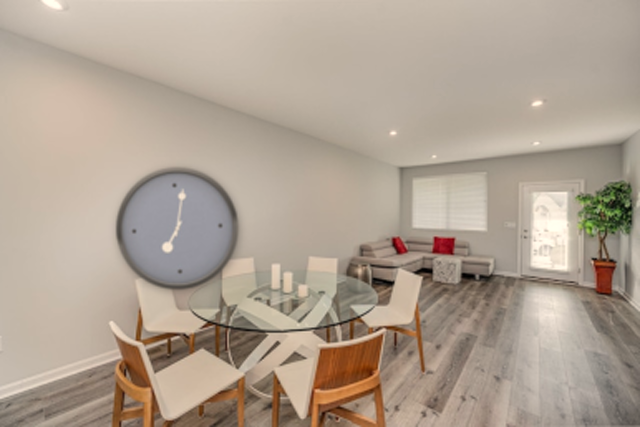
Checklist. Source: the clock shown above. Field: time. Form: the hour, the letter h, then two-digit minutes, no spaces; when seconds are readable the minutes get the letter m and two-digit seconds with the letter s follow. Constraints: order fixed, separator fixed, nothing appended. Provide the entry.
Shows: 7h02
